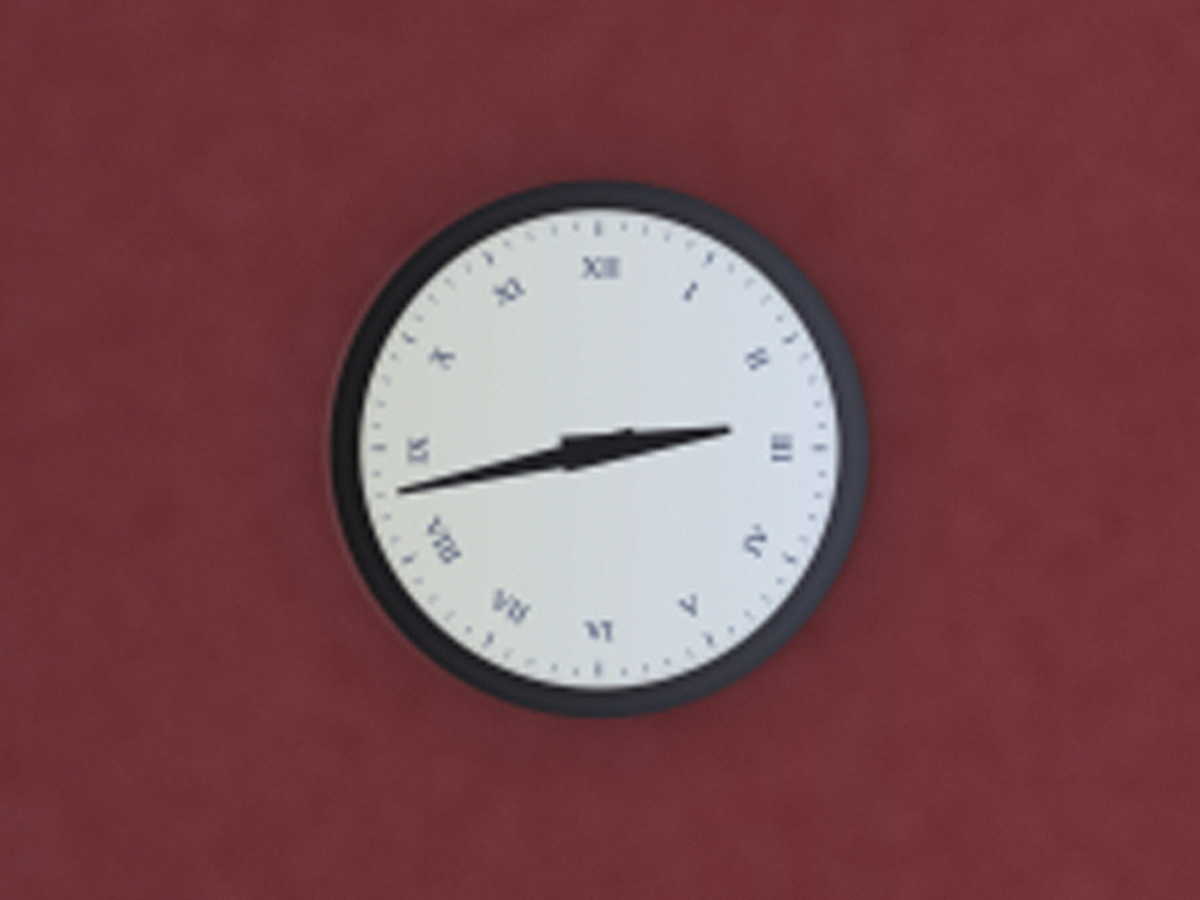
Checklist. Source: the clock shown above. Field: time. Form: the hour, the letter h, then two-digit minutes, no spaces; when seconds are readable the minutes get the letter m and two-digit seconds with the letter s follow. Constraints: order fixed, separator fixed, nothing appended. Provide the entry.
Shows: 2h43
